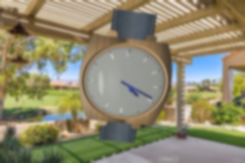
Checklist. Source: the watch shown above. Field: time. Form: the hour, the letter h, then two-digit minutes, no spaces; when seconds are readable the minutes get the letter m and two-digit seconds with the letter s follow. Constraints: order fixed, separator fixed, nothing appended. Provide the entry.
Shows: 4h19
